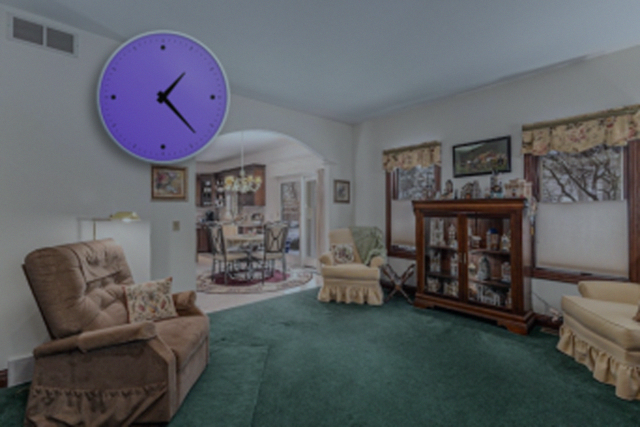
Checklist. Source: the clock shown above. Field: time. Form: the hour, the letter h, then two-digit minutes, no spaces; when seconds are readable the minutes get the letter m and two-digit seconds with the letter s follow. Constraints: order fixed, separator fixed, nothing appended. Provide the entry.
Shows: 1h23
